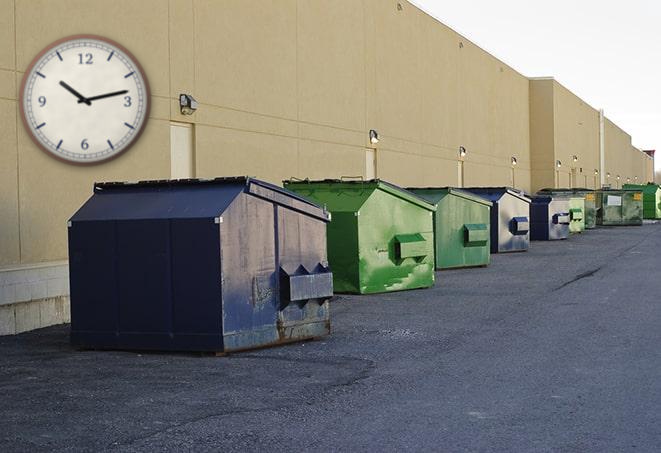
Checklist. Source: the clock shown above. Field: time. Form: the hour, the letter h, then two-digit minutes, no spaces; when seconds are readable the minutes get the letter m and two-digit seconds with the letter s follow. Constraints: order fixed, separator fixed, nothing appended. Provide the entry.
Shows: 10h13
